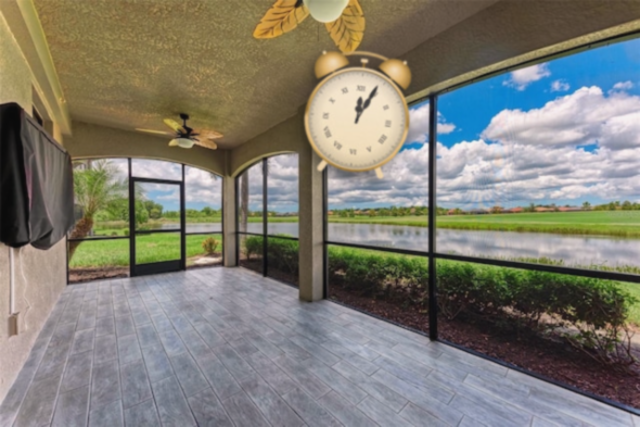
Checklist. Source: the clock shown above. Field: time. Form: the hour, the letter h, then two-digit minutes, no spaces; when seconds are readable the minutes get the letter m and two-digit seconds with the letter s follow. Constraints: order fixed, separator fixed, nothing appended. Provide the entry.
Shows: 12h04
